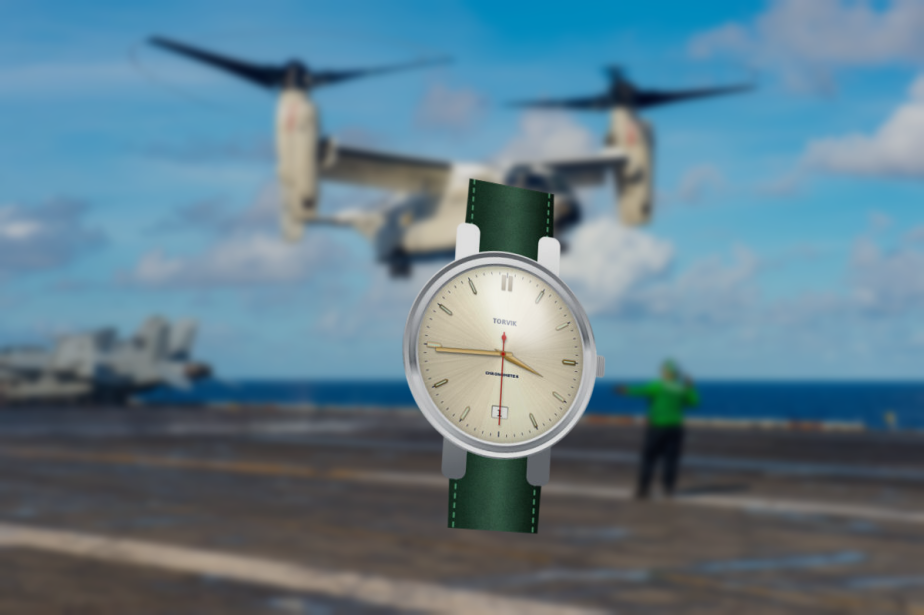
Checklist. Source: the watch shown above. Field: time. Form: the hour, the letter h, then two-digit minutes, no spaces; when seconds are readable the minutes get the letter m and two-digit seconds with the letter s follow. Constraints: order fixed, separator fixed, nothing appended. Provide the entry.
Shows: 3h44m30s
